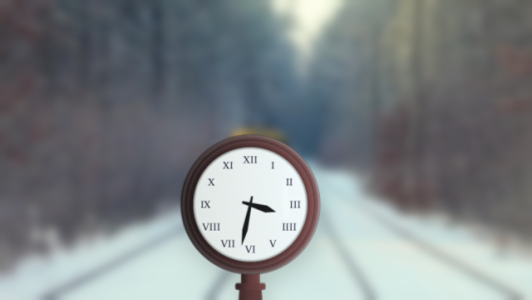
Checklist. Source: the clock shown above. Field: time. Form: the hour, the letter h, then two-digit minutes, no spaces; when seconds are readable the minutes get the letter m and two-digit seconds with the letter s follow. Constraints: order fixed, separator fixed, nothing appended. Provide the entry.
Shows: 3h32
